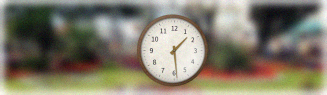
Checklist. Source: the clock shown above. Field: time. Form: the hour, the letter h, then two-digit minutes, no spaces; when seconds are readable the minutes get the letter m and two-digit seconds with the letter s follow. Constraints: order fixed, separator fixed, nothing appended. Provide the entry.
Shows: 1h29
